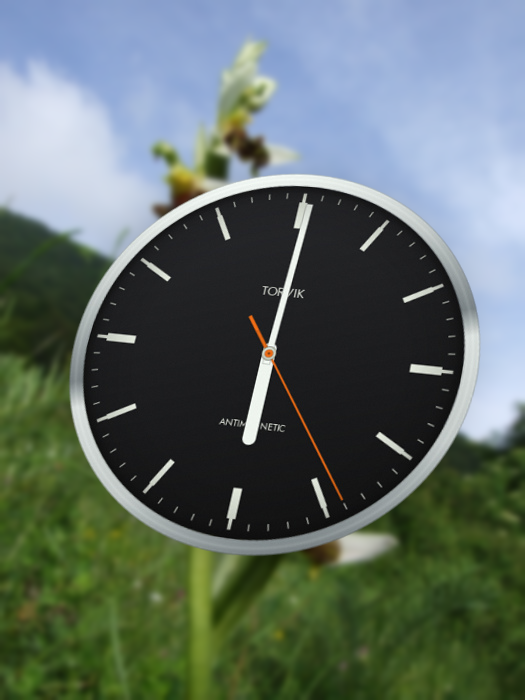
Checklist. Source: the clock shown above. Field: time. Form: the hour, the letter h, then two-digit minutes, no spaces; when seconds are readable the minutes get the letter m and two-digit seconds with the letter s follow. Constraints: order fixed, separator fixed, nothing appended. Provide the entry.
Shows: 6h00m24s
